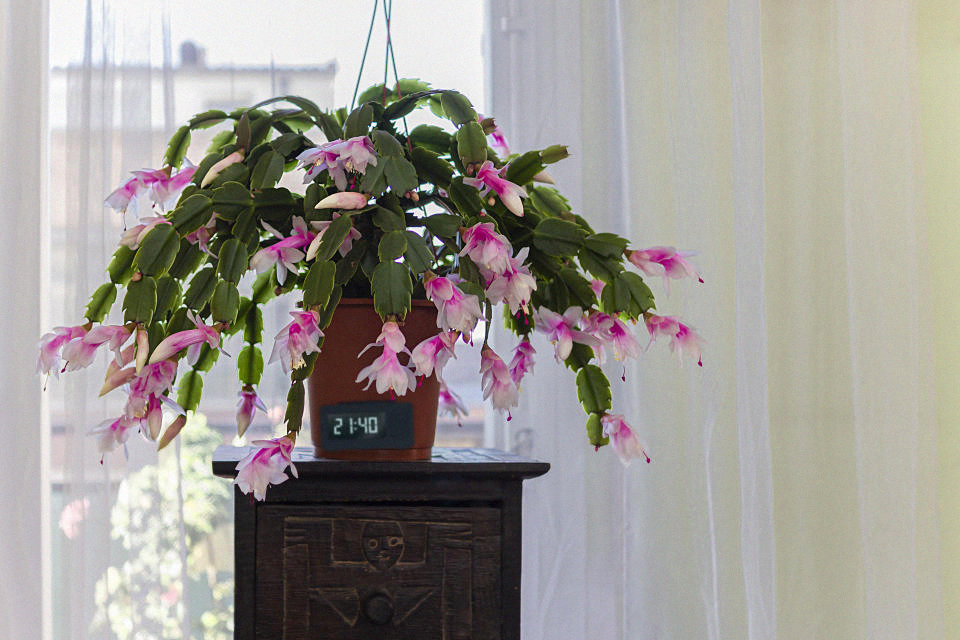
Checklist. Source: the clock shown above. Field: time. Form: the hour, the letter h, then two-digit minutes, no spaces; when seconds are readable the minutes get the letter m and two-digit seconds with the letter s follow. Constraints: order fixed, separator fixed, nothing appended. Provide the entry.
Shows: 21h40
